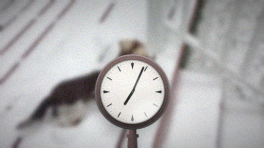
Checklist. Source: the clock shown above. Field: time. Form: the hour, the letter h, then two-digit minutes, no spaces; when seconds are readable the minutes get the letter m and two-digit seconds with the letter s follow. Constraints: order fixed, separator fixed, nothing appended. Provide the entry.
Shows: 7h04
